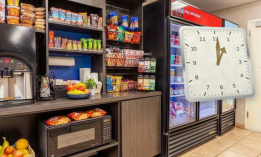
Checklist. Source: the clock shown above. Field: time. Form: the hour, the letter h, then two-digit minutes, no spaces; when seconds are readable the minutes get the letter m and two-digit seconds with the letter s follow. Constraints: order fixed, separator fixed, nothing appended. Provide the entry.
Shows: 1h01
